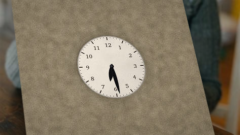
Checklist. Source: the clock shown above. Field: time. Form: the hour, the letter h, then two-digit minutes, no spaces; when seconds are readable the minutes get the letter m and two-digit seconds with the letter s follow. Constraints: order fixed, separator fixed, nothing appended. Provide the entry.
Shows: 6h29
